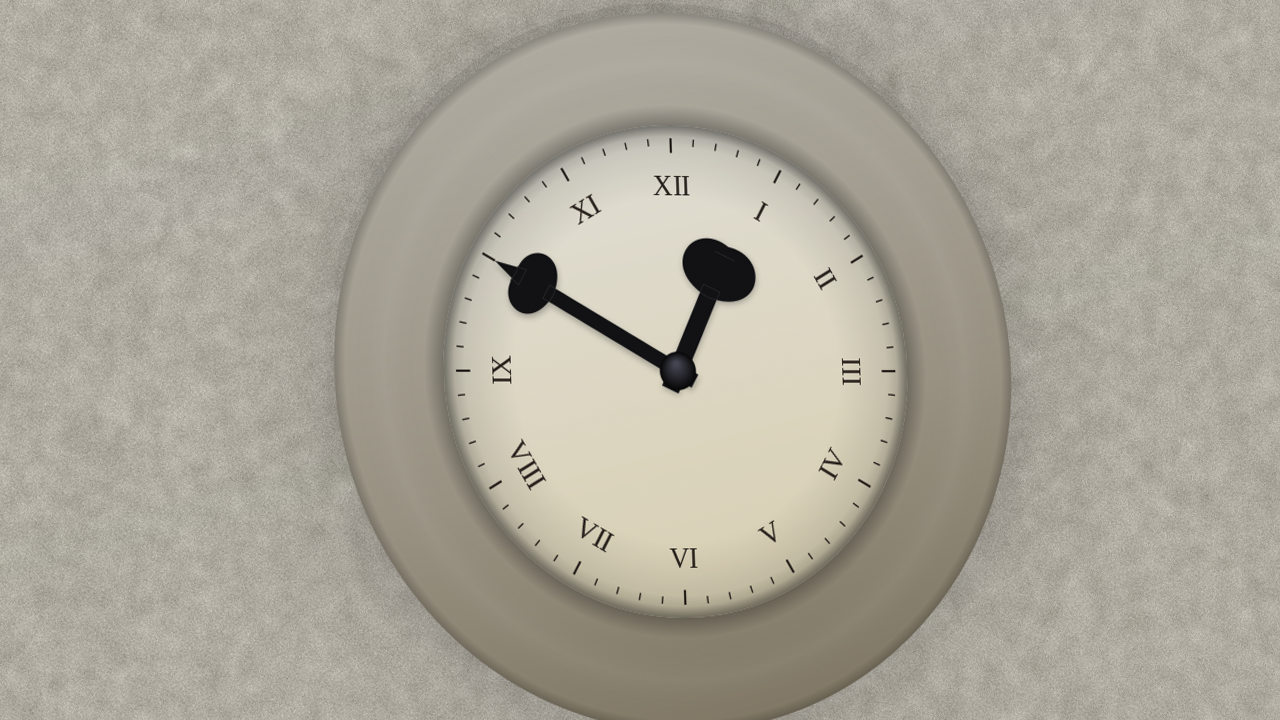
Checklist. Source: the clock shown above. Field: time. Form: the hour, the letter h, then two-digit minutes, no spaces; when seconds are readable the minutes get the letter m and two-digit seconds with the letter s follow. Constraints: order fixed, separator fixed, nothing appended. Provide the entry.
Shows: 12h50
